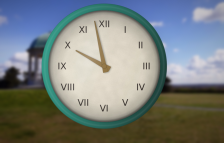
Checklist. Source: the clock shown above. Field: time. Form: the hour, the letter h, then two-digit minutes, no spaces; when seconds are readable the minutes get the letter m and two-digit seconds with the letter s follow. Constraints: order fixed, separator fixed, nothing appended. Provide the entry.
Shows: 9h58
